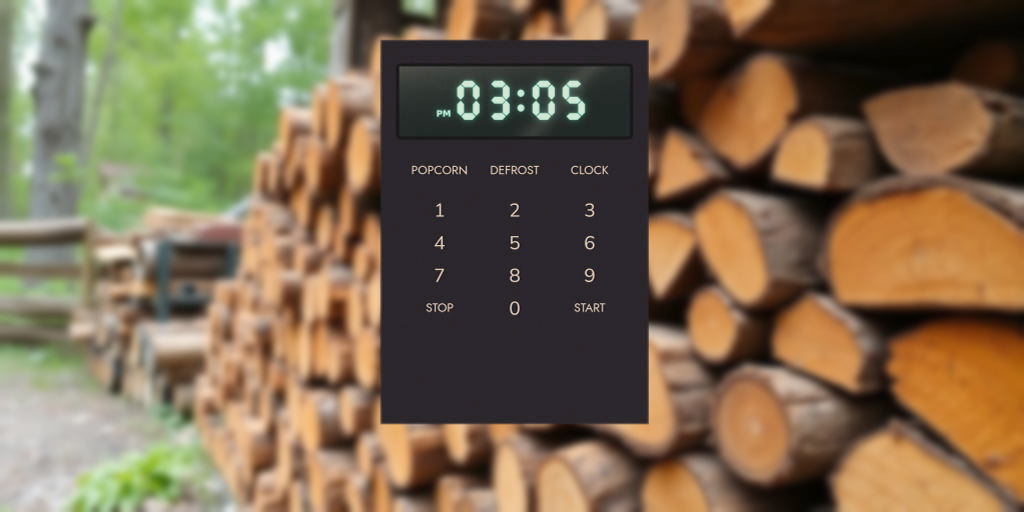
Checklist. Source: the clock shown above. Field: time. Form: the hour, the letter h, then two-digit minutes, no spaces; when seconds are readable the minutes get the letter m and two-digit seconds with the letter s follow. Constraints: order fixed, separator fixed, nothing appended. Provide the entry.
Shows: 3h05
